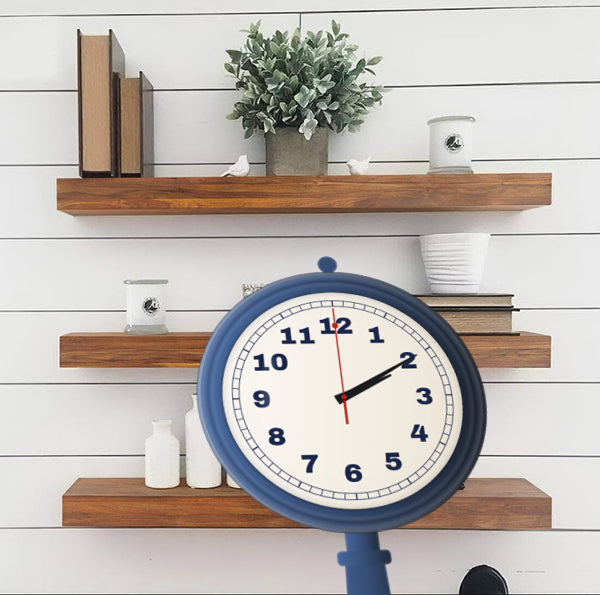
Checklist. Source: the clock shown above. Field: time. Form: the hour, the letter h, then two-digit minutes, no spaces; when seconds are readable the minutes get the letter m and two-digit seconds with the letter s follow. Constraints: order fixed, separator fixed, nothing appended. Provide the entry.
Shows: 2h10m00s
